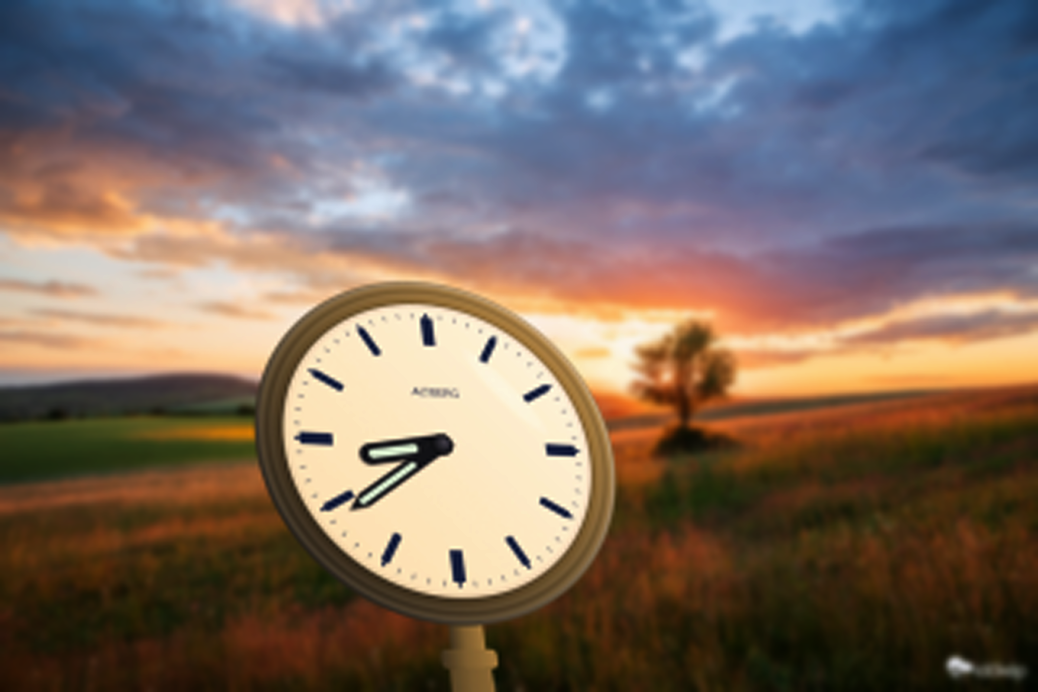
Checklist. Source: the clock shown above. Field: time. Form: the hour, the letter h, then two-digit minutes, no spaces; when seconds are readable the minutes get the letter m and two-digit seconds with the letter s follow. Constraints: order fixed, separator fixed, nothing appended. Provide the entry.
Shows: 8h39
